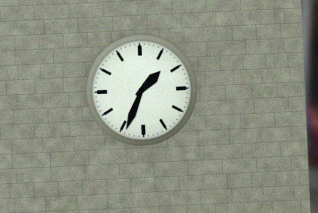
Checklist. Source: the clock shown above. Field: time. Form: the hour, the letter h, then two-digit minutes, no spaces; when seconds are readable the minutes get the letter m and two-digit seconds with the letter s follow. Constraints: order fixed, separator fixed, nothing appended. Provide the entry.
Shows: 1h34
